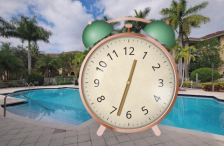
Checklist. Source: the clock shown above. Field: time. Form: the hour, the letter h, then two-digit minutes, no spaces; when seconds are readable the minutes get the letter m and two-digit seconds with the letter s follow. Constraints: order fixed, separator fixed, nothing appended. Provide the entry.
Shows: 12h33
